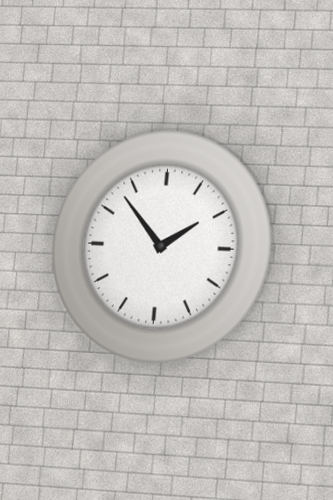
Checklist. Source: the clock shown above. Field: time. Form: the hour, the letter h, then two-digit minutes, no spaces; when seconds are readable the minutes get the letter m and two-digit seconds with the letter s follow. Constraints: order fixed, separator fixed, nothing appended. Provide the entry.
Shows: 1h53
